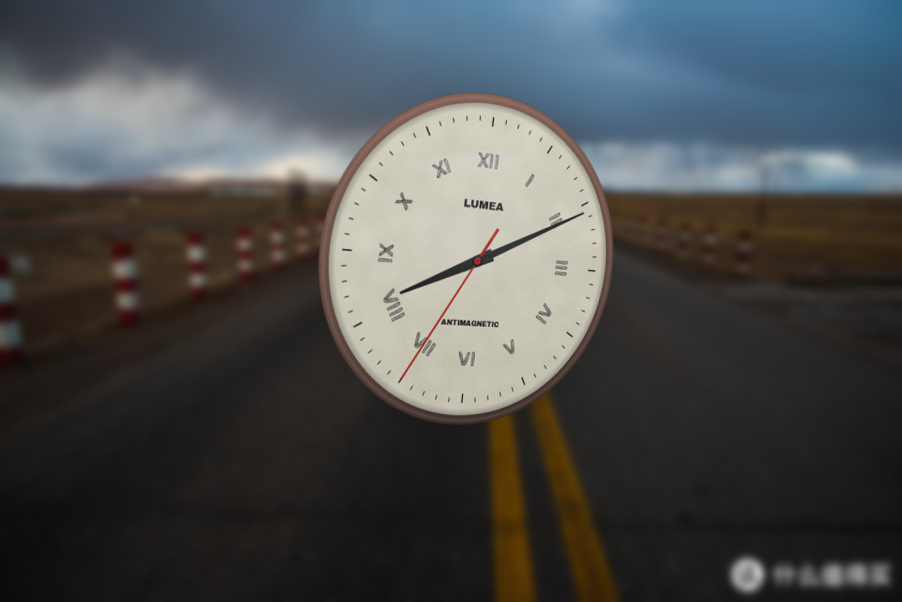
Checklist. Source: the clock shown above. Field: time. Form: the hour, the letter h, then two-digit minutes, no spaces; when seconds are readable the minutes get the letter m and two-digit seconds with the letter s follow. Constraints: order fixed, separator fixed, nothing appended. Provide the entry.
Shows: 8h10m35s
